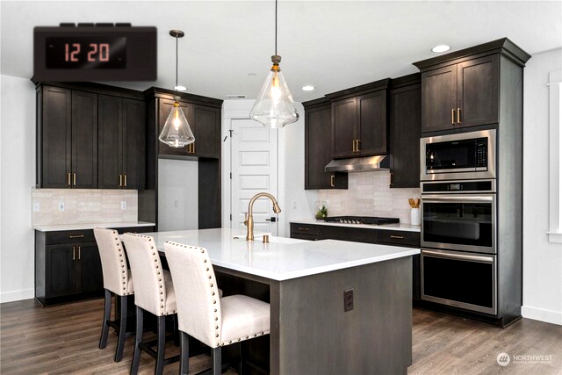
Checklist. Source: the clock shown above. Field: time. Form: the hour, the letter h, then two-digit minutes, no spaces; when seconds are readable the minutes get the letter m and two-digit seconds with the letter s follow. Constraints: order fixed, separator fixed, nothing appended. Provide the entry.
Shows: 12h20
